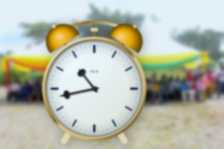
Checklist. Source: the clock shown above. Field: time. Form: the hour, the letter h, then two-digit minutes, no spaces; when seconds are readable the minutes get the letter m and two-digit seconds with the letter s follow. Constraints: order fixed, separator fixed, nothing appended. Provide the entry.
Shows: 10h43
